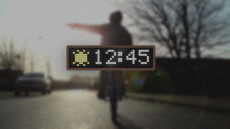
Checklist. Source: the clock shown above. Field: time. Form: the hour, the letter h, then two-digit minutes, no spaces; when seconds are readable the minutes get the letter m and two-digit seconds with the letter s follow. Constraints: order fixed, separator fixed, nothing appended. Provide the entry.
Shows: 12h45
